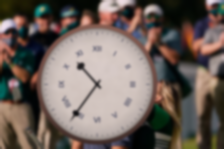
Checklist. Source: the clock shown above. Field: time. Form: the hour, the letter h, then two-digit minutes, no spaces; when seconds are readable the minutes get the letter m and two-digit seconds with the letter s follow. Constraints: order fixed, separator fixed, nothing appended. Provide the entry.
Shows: 10h36
